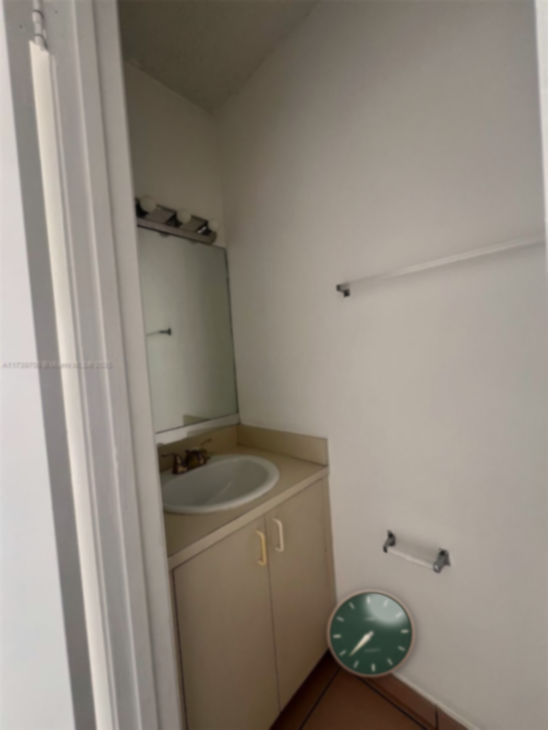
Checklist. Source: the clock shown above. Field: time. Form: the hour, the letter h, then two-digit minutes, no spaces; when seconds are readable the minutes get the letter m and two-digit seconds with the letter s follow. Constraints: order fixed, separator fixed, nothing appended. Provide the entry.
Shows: 7h38
